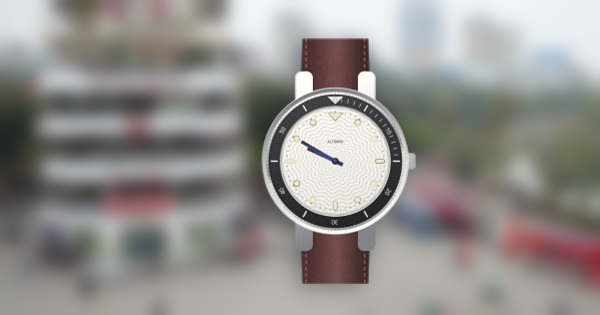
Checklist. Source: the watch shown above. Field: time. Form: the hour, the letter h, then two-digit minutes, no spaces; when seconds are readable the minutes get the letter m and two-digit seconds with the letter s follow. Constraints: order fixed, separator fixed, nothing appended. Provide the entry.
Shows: 9h50
